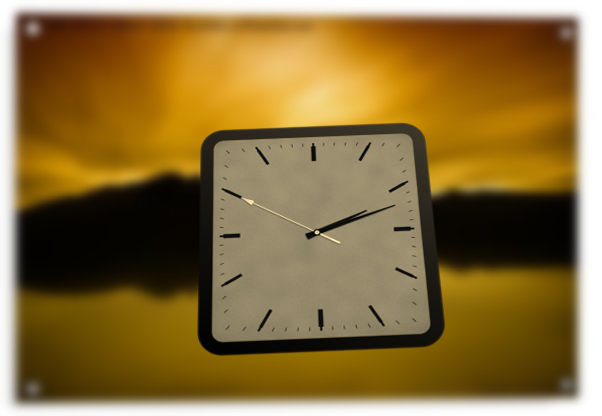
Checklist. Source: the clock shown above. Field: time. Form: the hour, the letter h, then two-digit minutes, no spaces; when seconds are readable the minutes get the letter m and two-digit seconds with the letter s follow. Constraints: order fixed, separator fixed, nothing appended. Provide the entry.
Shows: 2h11m50s
